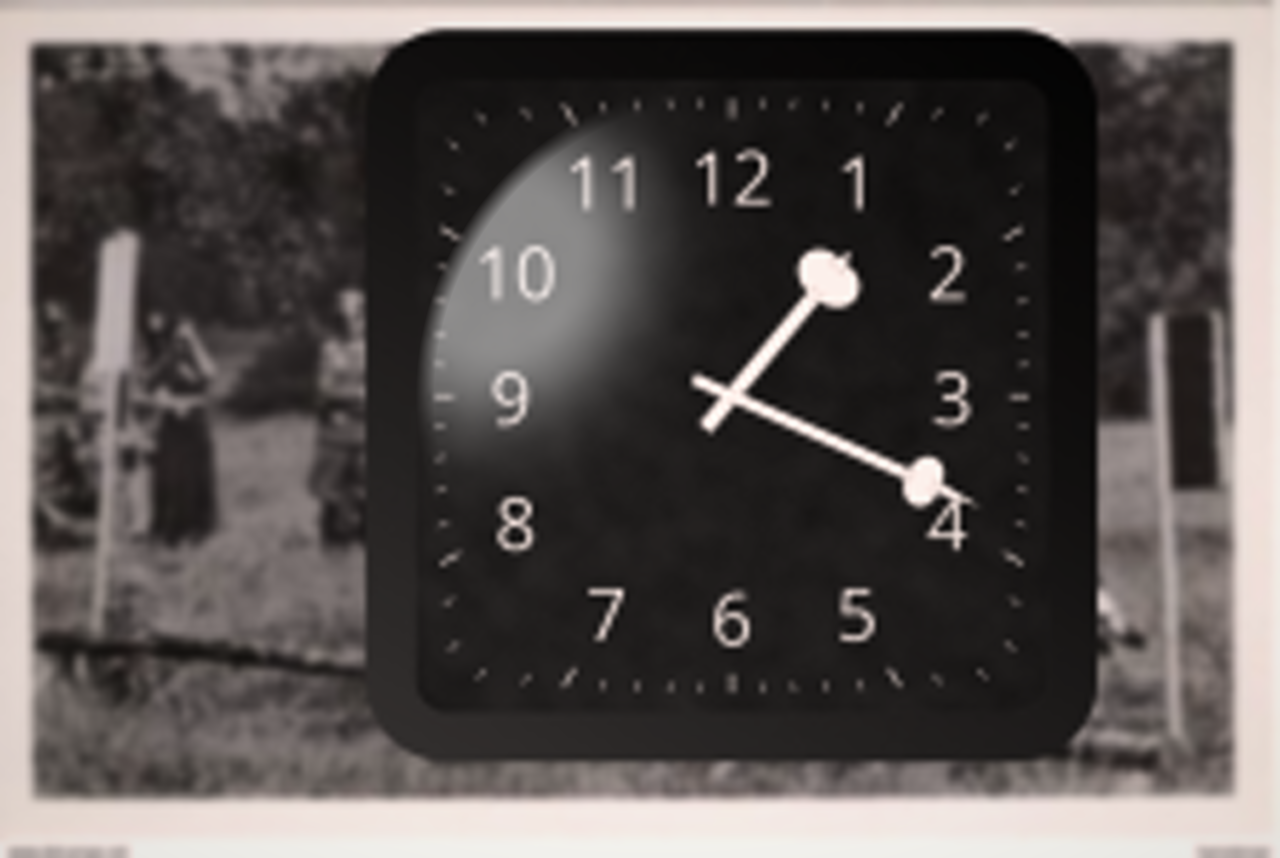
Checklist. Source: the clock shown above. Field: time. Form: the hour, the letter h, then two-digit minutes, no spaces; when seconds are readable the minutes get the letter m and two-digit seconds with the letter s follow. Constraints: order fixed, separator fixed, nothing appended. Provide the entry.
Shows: 1h19
